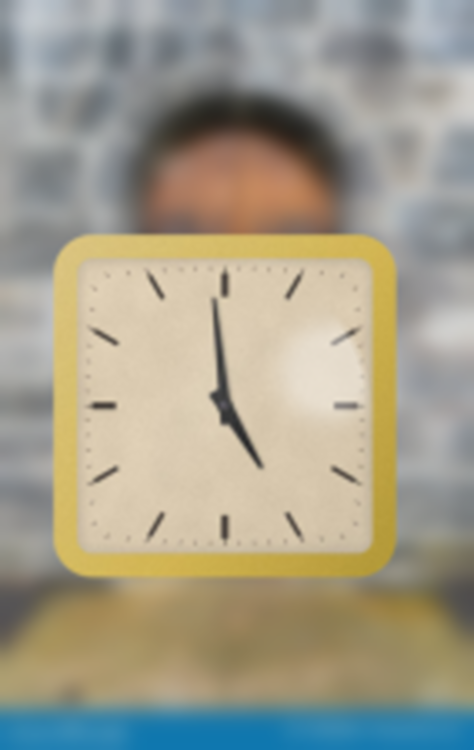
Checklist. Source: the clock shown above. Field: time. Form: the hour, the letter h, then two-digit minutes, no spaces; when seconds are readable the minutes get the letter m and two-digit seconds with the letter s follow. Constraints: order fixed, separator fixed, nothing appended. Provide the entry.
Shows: 4h59
